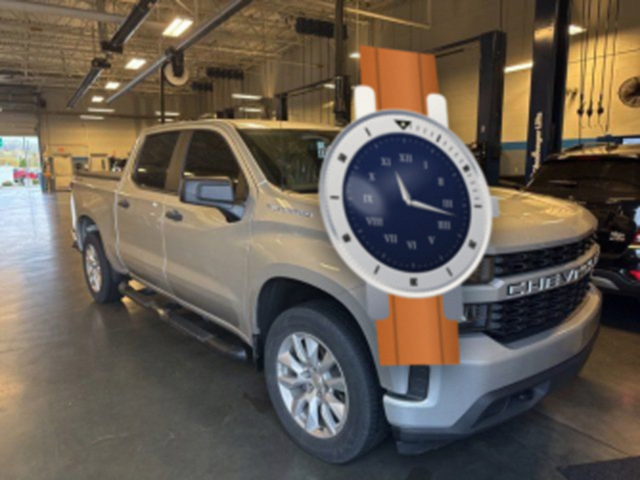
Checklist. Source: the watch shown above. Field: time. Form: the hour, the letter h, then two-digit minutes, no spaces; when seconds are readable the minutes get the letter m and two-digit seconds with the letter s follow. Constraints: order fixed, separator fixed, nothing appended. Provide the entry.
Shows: 11h17
